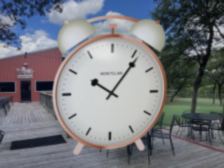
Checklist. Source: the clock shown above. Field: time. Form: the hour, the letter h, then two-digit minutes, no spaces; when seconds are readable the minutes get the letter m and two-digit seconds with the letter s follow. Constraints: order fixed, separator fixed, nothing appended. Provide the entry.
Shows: 10h06
